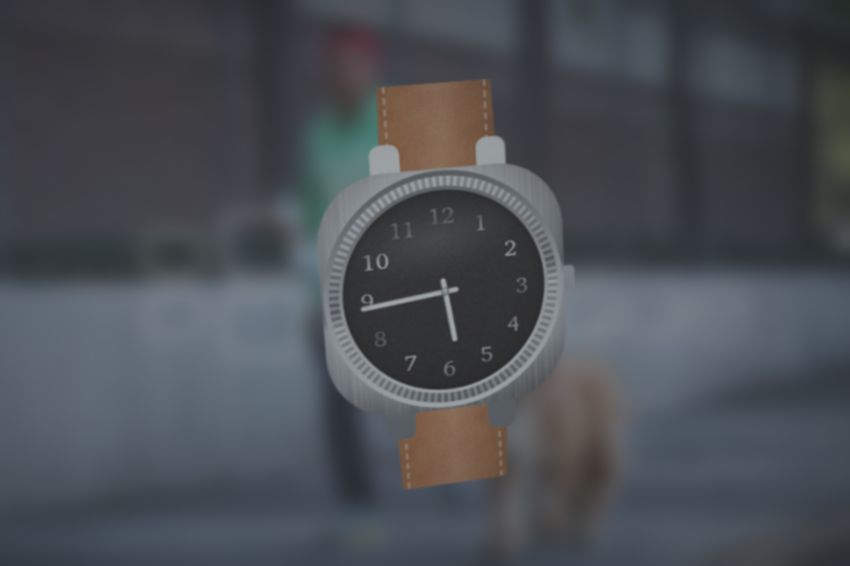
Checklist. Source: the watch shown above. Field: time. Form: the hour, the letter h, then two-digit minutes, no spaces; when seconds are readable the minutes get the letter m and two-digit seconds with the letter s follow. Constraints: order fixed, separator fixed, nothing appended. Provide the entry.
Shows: 5h44
